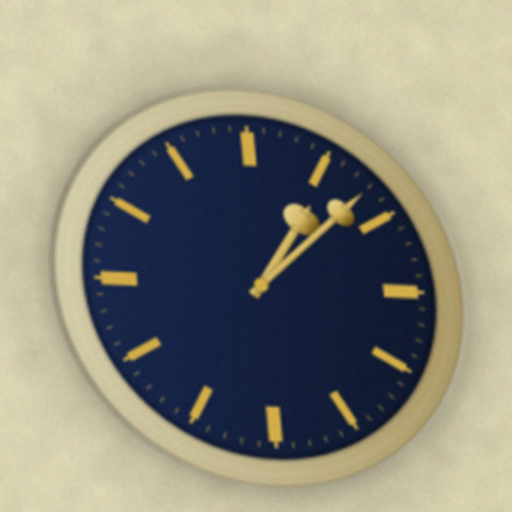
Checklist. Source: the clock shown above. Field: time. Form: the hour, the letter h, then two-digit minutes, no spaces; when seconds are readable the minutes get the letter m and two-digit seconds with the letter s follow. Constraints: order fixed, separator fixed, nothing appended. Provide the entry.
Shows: 1h08
